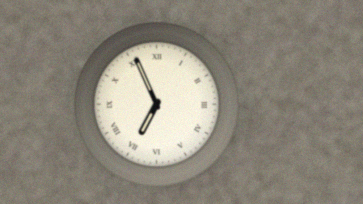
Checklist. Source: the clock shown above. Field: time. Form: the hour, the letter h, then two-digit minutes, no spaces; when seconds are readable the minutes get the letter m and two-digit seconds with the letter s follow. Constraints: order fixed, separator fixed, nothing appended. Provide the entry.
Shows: 6h56
